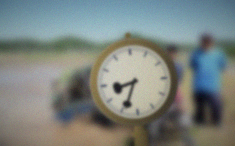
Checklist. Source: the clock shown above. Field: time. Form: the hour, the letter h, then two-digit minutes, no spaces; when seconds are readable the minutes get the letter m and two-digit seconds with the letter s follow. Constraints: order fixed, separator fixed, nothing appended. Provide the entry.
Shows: 8h34
